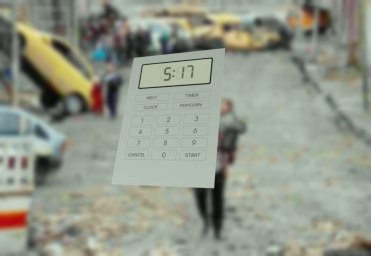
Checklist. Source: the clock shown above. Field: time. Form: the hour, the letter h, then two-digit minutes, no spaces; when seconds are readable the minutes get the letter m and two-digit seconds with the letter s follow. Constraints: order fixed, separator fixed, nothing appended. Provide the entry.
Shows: 5h17
